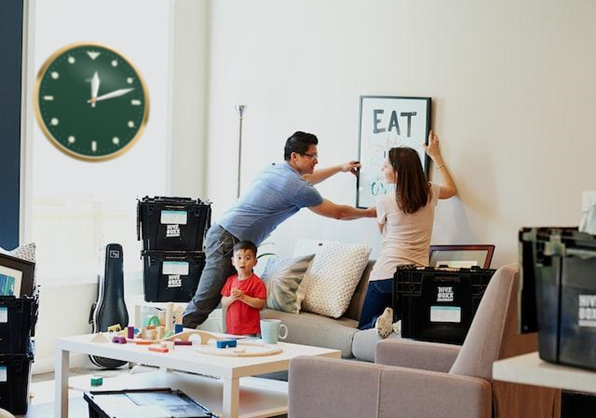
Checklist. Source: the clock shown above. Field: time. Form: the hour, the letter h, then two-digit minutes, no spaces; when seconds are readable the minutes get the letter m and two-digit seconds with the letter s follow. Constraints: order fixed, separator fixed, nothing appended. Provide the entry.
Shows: 12h12
